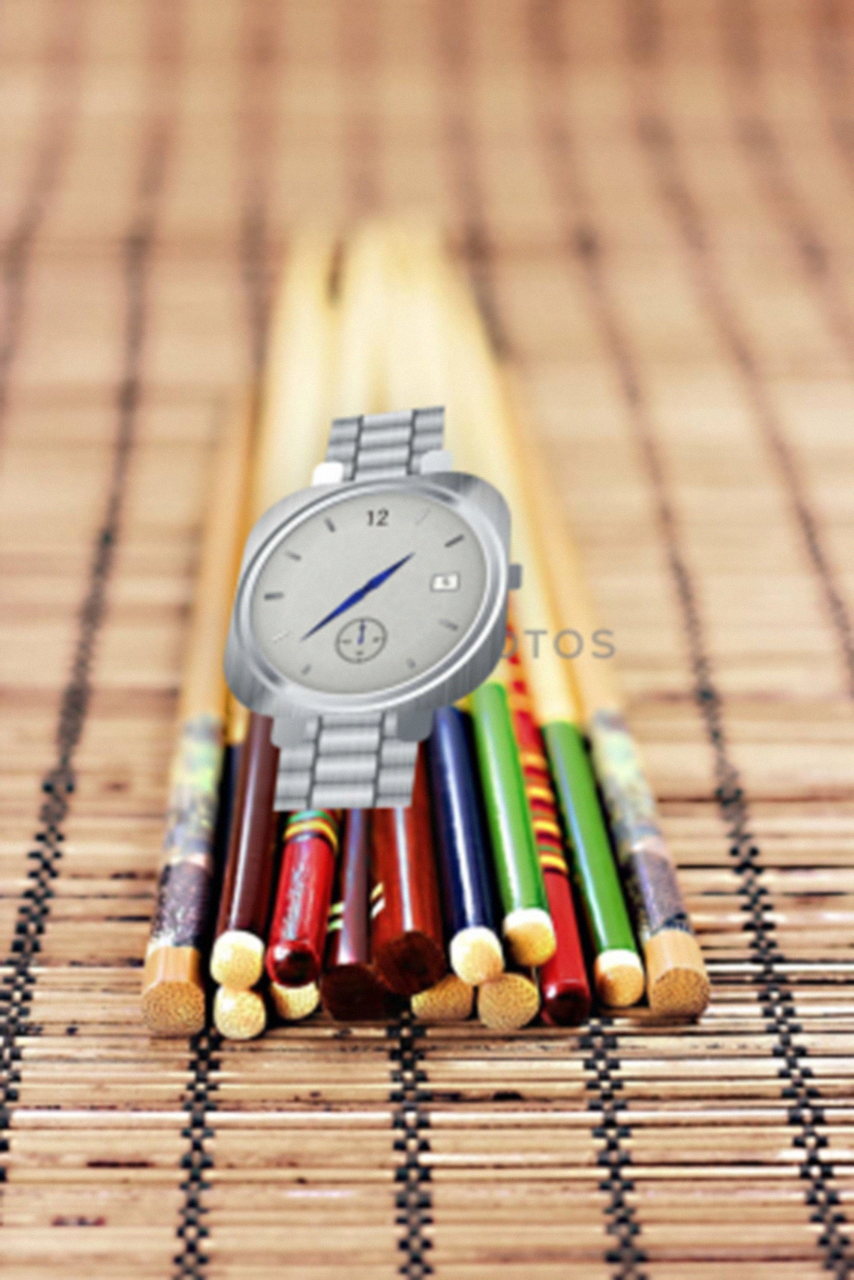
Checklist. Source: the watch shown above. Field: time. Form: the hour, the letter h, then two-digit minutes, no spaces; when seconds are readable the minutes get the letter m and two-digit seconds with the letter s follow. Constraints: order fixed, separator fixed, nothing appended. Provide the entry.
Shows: 1h38
